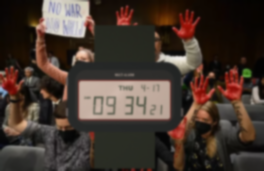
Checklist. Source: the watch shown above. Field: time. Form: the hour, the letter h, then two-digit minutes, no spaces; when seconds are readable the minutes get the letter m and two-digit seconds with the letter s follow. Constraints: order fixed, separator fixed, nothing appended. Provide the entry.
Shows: 9h34
